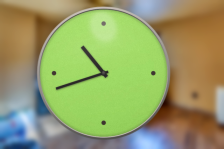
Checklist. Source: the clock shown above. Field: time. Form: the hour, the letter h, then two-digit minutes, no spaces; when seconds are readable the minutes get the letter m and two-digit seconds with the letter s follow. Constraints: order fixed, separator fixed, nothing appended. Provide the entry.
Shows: 10h42
